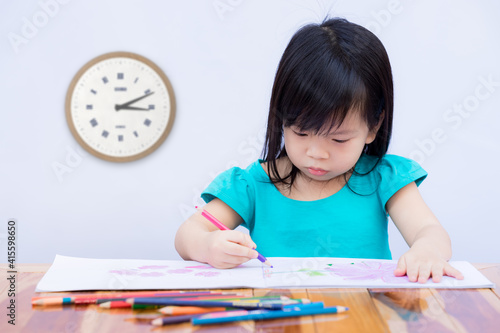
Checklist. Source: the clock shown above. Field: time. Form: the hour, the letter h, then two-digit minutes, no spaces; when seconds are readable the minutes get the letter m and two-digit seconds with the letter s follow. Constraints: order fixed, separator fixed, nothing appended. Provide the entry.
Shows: 3h11
